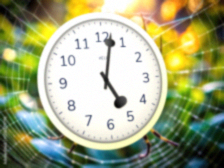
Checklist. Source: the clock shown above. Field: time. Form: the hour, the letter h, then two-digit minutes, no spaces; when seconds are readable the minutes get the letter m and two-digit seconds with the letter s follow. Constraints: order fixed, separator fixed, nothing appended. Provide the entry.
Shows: 5h02
